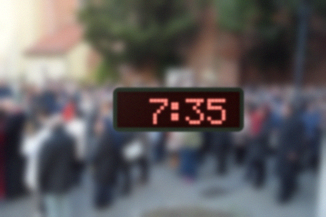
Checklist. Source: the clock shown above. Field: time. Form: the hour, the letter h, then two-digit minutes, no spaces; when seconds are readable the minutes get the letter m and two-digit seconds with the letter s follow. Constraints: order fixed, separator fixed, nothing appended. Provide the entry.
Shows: 7h35
